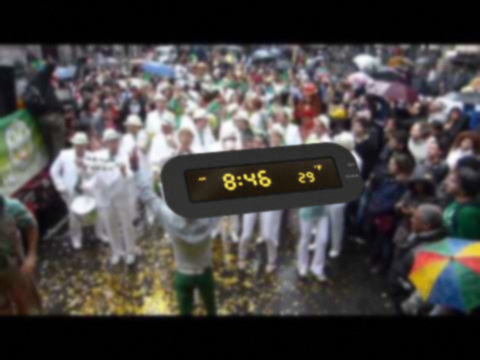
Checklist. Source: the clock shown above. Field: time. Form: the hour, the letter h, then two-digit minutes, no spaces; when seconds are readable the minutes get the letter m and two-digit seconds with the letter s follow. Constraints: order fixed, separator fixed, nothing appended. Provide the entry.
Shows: 8h46
